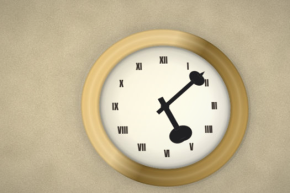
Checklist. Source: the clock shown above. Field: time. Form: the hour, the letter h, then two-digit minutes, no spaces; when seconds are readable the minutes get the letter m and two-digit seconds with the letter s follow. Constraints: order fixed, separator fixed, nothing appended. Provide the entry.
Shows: 5h08
